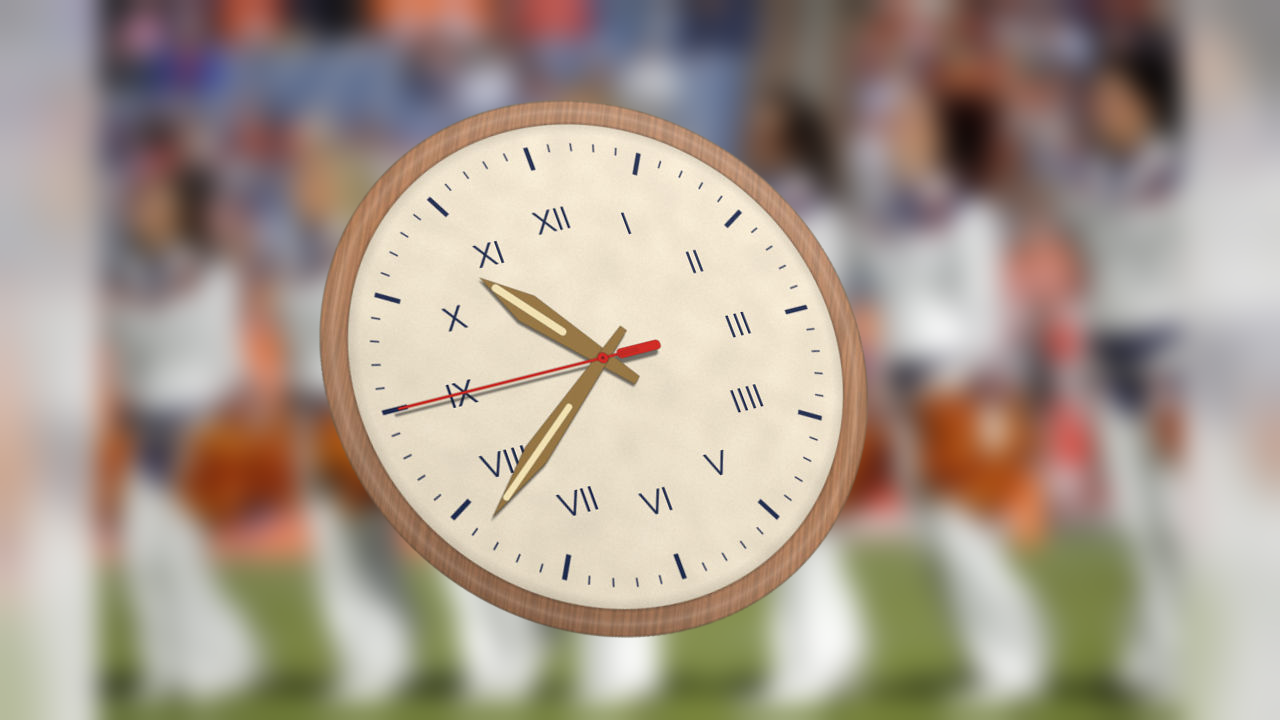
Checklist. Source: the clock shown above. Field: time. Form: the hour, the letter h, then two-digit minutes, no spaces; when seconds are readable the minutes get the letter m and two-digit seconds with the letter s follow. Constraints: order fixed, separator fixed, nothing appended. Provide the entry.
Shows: 10h38m45s
